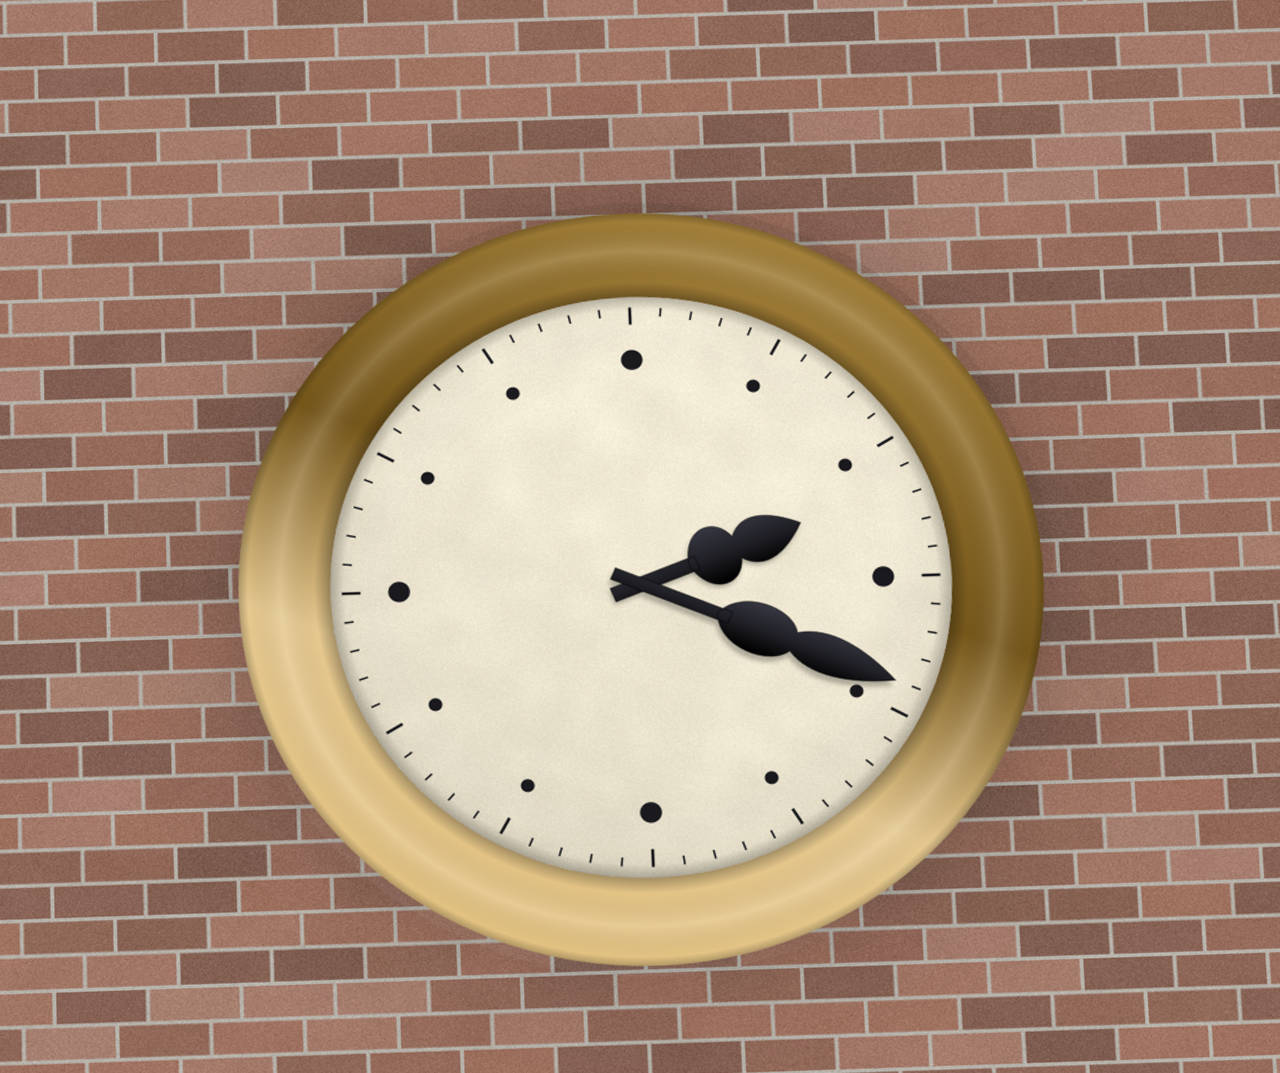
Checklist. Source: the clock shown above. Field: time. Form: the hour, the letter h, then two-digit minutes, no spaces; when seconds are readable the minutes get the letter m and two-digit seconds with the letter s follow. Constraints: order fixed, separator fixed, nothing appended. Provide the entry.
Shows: 2h19
